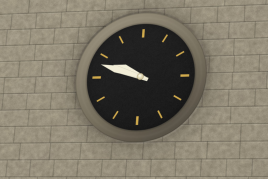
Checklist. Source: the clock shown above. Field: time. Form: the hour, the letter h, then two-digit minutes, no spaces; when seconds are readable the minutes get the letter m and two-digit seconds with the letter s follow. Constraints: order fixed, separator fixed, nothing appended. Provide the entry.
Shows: 9h48
